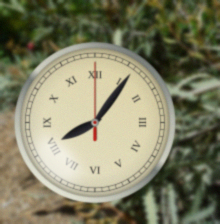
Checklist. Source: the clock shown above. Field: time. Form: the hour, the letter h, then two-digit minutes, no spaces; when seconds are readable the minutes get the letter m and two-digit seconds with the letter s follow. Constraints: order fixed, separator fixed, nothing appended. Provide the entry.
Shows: 8h06m00s
